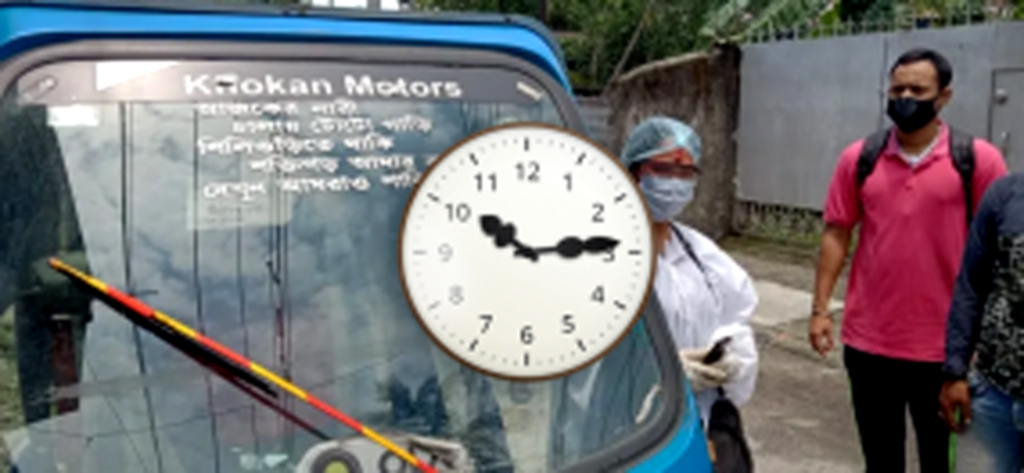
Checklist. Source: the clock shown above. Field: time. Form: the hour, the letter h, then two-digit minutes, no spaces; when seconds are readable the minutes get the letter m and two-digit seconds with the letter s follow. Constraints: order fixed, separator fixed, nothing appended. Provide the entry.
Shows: 10h14
